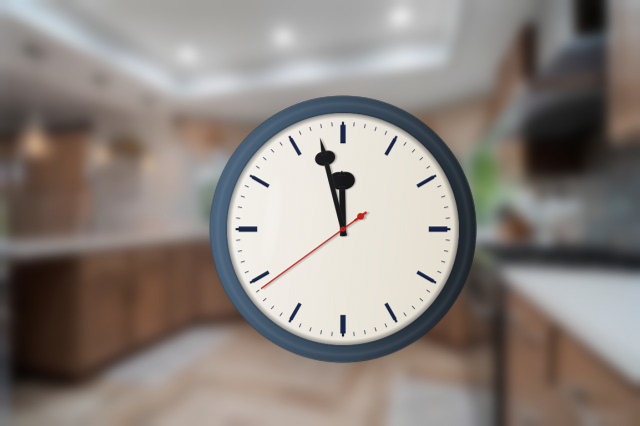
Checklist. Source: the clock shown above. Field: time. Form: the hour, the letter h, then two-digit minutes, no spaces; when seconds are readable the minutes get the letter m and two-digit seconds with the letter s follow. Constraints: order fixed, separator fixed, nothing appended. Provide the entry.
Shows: 11h57m39s
